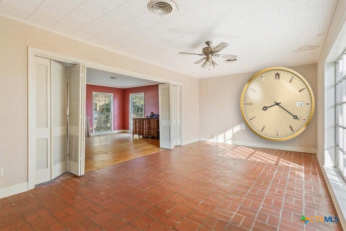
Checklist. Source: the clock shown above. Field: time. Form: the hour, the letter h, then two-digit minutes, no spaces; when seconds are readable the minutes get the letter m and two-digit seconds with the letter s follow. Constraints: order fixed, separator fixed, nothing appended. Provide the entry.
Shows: 8h21
